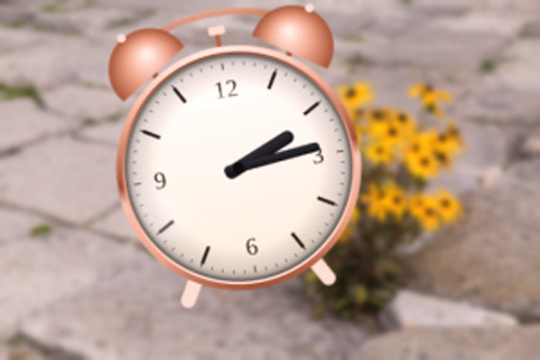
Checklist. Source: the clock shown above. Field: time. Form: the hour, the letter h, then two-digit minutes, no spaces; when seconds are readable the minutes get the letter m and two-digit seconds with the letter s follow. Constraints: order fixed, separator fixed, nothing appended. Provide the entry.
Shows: 2h14
